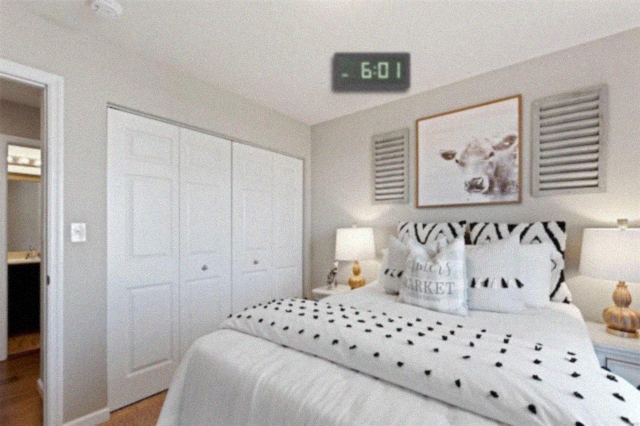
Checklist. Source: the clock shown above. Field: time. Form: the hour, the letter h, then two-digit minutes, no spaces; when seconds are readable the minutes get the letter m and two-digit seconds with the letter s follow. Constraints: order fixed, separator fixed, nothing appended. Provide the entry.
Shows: 6h01
